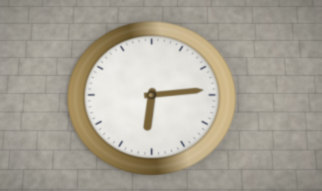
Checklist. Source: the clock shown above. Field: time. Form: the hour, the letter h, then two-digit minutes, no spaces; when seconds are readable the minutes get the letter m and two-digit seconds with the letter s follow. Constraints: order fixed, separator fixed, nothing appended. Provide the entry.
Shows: 6h14
